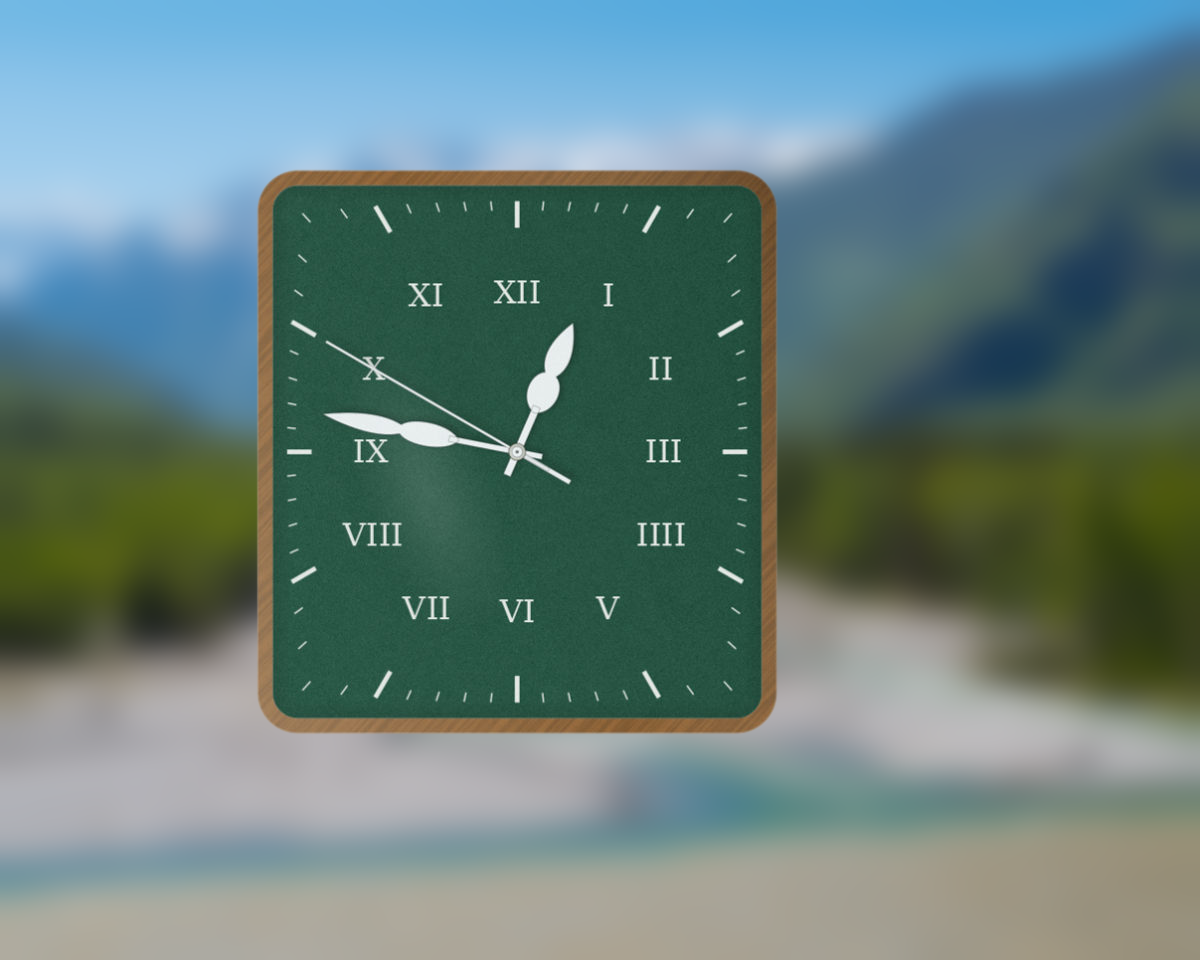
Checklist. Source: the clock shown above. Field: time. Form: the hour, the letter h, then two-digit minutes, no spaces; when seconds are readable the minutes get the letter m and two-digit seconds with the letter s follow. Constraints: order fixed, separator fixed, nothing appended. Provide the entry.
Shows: 12h46m50s
